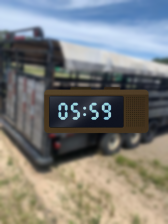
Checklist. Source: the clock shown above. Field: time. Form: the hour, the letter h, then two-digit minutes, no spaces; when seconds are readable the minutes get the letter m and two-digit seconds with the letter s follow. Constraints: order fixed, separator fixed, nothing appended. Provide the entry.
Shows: 5h59
